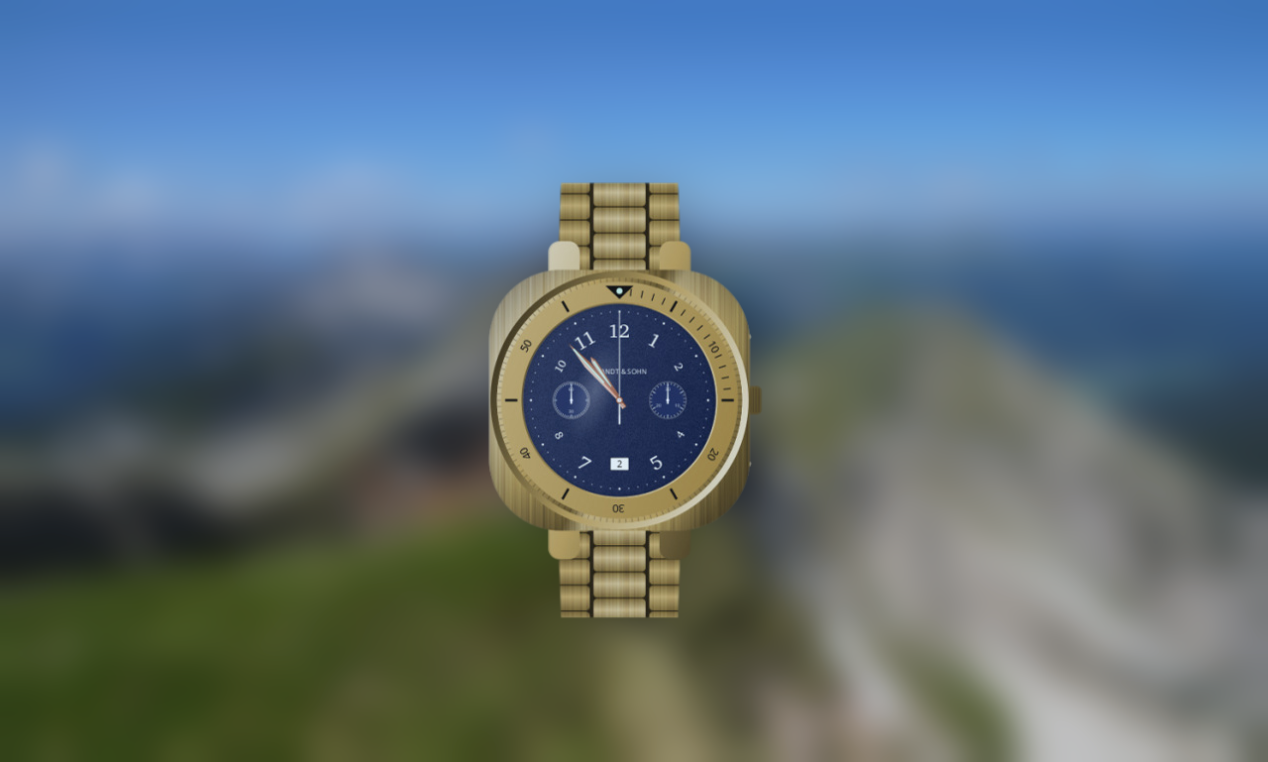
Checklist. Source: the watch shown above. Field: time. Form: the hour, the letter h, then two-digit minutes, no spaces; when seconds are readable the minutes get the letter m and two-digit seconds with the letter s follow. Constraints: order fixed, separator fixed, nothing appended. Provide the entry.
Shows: 10h53
